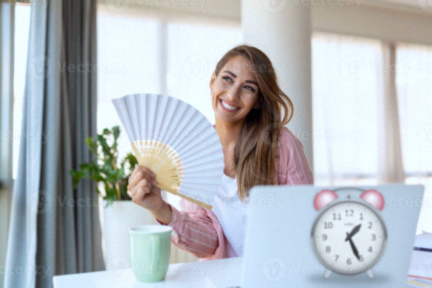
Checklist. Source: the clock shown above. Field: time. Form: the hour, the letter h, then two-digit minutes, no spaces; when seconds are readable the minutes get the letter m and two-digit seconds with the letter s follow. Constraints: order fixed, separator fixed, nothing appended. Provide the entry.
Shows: 1h26
